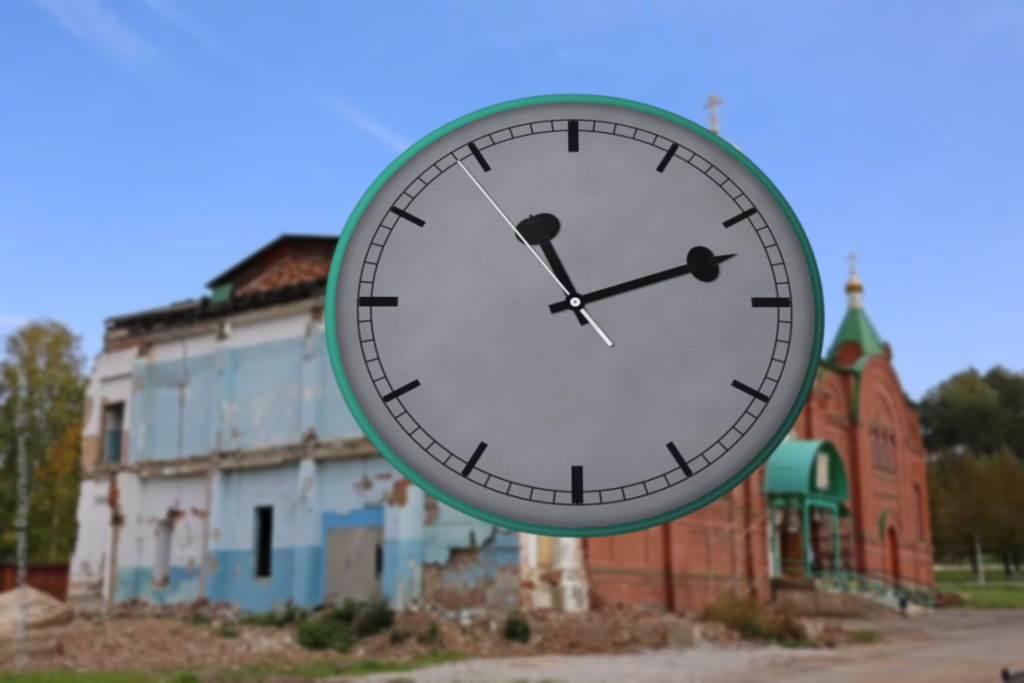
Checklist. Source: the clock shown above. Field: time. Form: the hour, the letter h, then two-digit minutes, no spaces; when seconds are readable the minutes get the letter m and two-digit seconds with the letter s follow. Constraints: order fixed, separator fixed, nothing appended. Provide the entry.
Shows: 11h11m54s
